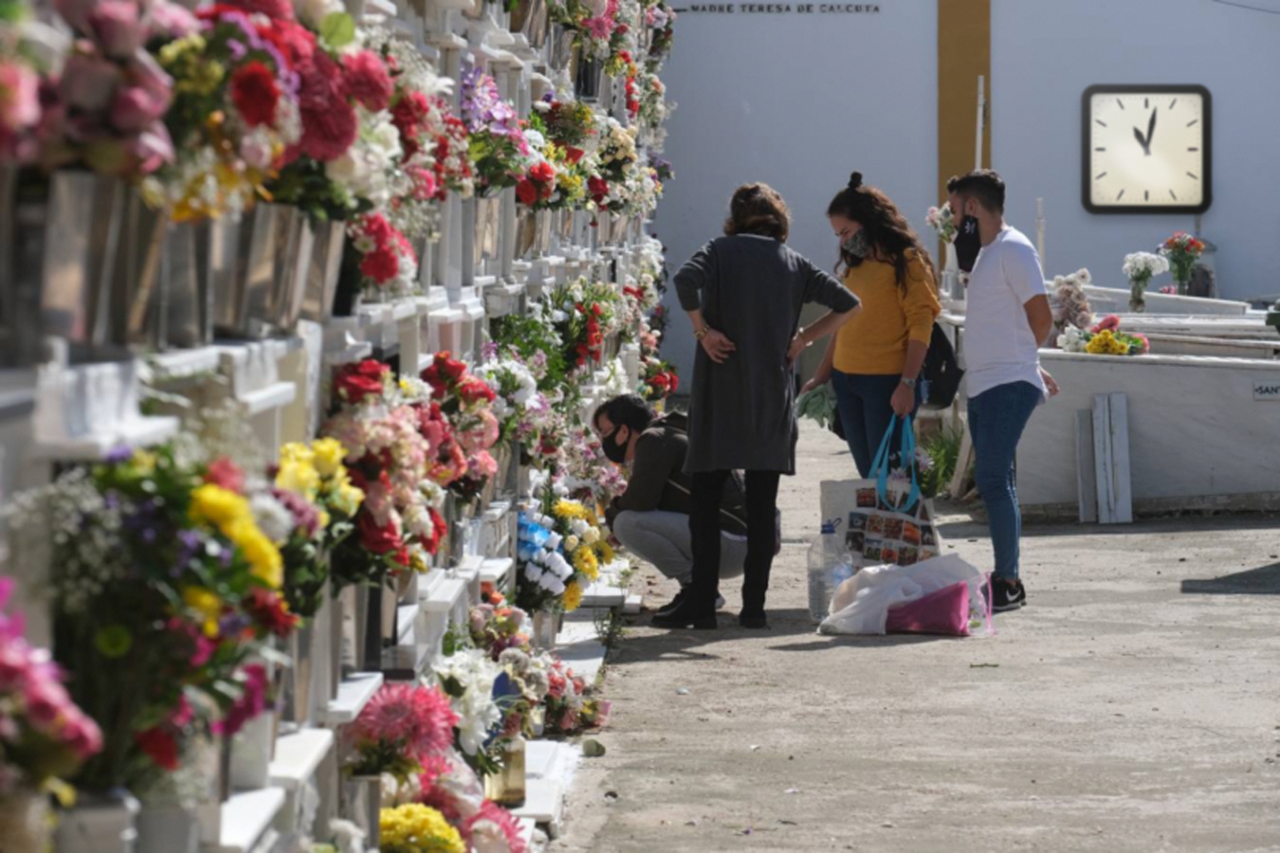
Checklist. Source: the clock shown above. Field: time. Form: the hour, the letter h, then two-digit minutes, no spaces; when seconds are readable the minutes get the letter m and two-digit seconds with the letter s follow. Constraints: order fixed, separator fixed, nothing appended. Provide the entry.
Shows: 11h02
